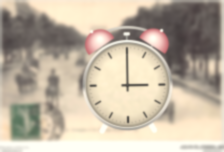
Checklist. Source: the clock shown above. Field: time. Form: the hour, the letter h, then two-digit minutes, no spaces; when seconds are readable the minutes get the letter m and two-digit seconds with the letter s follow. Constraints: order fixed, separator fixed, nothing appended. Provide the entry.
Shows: 3h00
